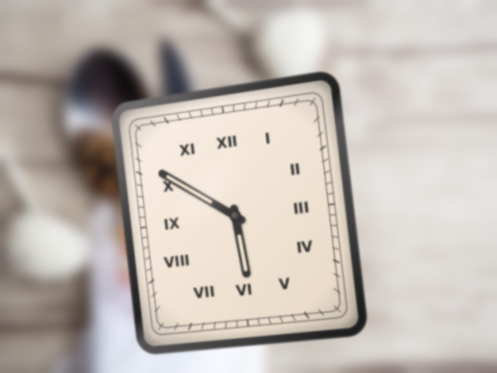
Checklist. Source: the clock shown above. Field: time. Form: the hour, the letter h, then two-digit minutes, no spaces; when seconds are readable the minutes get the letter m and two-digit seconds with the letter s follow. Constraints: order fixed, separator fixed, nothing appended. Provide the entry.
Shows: 5h51
